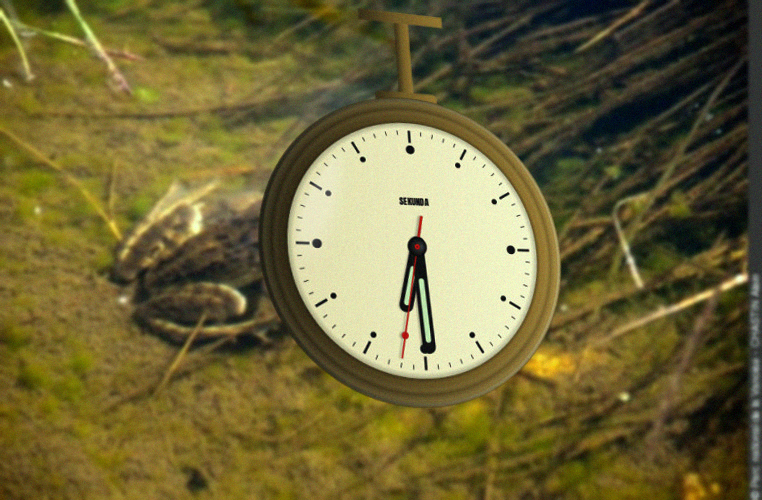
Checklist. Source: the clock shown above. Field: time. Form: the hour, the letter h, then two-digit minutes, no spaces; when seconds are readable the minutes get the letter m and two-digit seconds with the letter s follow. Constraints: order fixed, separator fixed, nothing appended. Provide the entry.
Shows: 6h29m32s
